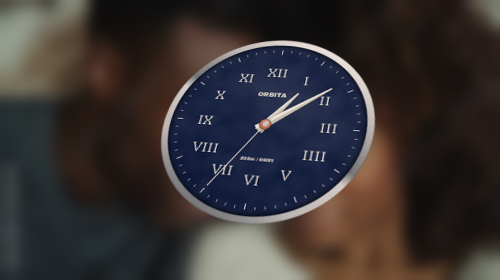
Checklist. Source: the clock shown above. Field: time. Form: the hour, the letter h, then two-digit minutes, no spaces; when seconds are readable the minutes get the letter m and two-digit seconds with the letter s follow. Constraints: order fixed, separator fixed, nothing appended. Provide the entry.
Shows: 1h08m35s
